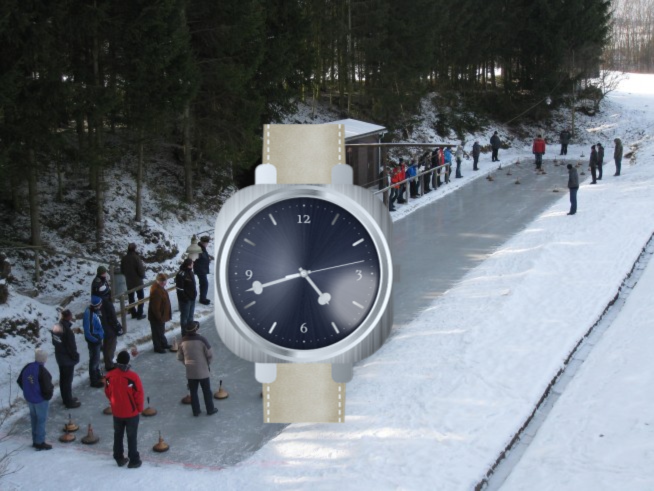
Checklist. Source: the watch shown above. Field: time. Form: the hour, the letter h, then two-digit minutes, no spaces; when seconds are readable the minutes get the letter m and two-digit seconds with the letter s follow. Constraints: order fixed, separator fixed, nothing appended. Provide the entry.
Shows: 4h42m13s
